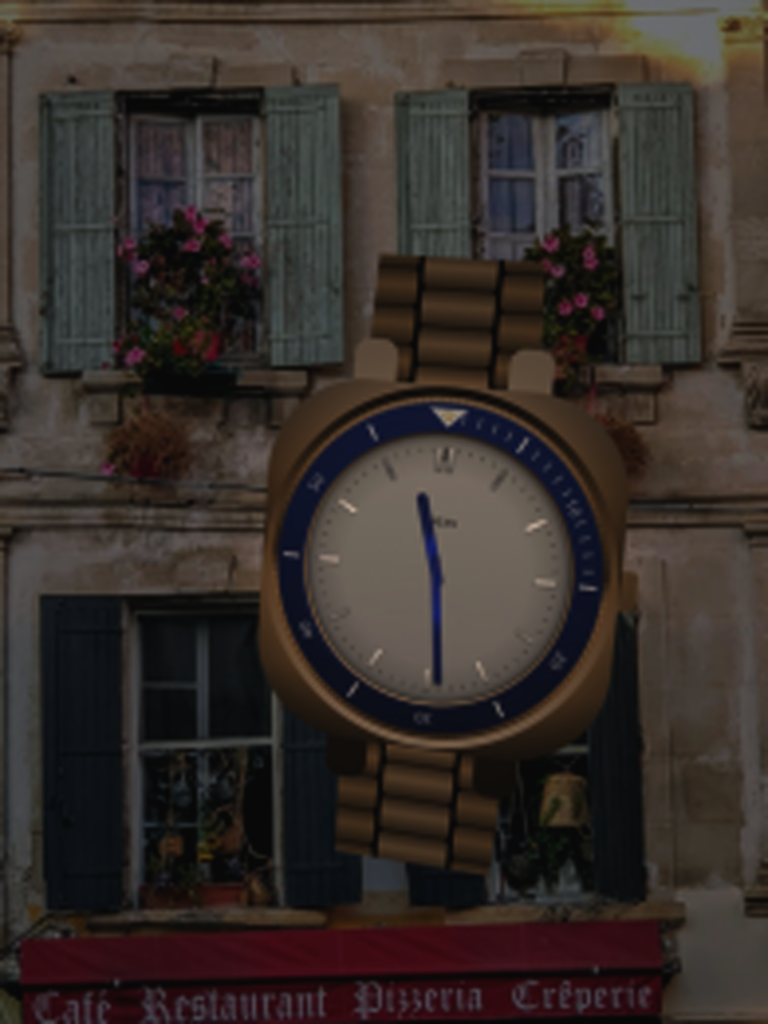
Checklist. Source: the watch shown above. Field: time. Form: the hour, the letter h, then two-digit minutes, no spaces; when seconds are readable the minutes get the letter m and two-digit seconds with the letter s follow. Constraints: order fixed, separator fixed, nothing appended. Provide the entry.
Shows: 11h29
